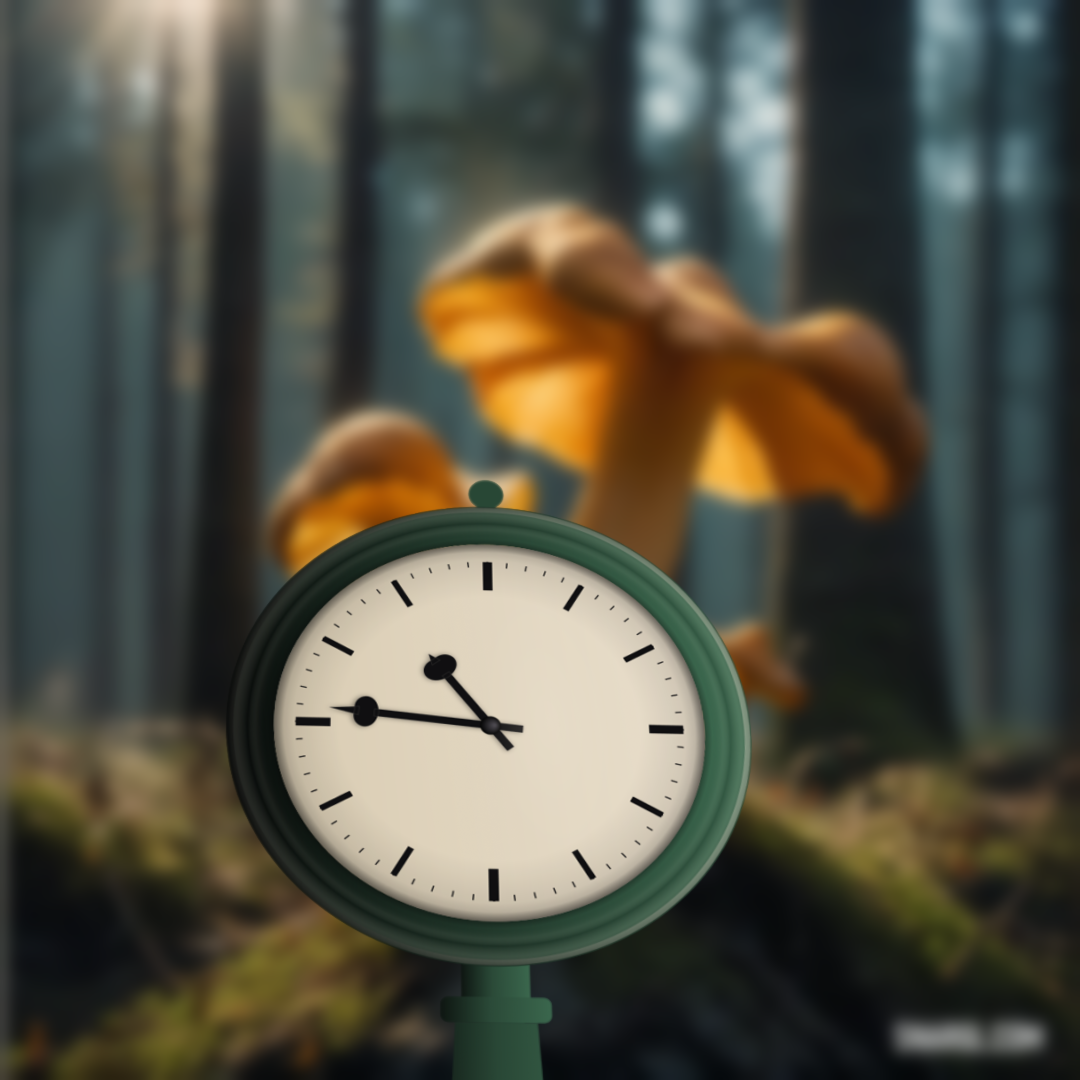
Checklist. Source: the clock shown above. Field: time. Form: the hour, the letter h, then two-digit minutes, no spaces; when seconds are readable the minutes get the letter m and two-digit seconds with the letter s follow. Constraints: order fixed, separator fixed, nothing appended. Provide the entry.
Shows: 10h46
